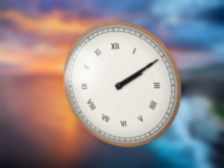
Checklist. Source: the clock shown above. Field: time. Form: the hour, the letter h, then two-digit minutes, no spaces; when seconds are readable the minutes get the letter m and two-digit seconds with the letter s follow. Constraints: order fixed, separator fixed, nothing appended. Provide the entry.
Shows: 2h10
